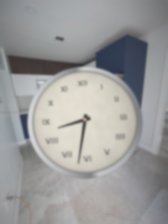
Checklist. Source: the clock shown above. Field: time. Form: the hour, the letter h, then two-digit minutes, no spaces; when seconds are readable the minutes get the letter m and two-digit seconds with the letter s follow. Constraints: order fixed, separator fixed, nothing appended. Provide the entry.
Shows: 8h32
